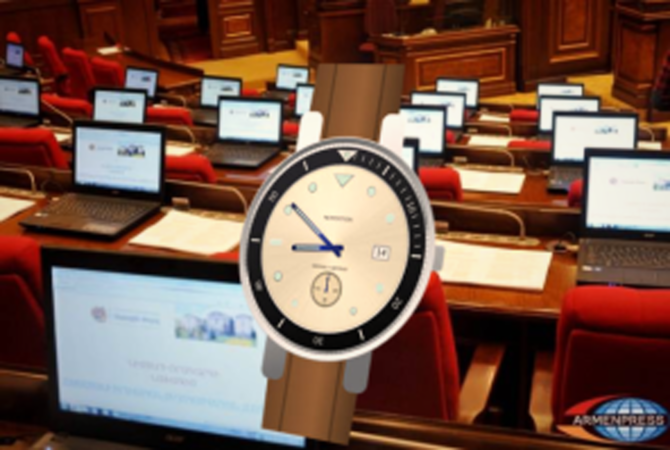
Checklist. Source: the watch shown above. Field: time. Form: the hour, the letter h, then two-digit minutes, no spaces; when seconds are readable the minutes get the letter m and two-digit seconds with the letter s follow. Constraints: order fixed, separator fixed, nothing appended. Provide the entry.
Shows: 8h51
